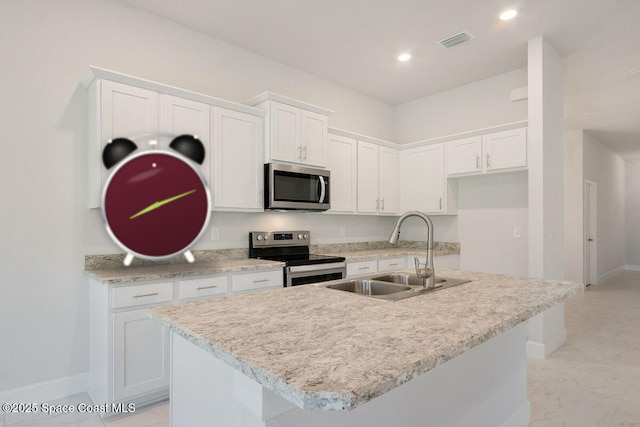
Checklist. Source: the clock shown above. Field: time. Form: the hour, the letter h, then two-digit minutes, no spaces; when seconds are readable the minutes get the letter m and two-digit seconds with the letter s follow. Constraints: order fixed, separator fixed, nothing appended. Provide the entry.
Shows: 8h12
